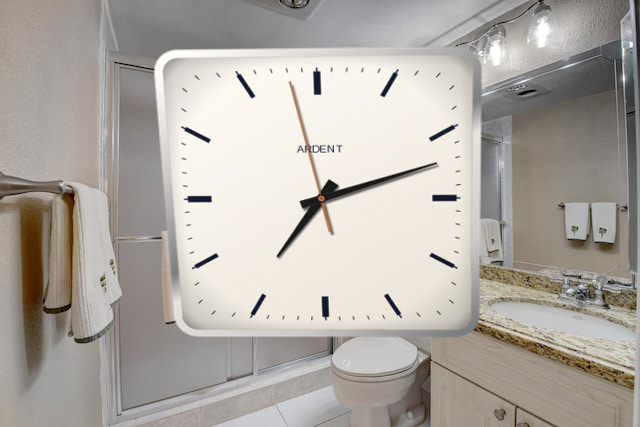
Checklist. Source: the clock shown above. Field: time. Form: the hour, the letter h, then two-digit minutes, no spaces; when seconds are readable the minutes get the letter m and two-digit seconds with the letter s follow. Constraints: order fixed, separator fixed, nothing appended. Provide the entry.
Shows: 7h11m58s
